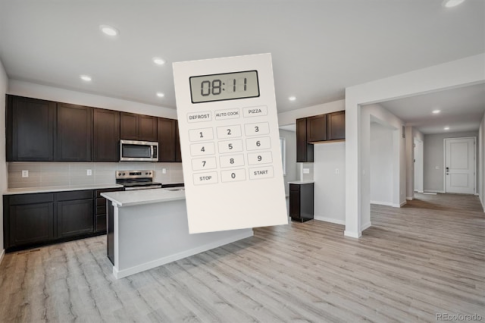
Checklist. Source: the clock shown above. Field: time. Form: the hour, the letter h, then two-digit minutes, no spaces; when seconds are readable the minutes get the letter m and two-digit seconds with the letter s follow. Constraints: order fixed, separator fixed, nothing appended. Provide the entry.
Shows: 8h11
